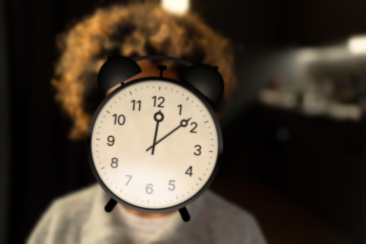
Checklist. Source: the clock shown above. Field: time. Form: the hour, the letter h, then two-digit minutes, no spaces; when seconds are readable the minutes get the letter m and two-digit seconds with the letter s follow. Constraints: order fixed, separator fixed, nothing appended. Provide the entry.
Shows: 12h08
